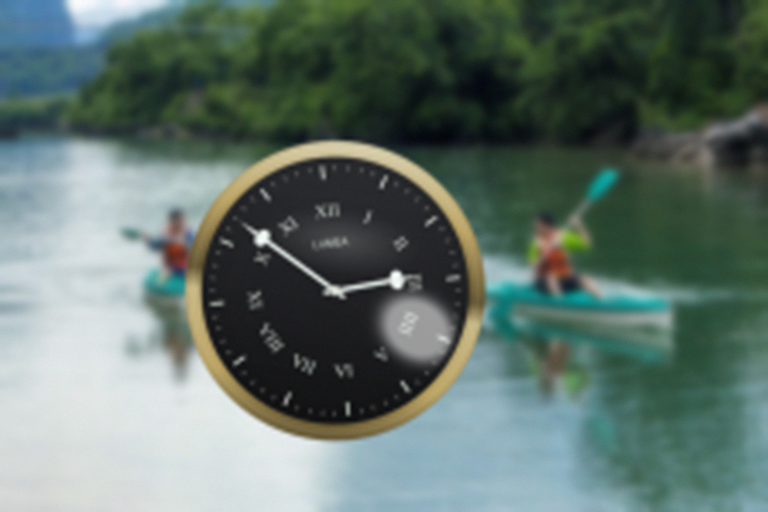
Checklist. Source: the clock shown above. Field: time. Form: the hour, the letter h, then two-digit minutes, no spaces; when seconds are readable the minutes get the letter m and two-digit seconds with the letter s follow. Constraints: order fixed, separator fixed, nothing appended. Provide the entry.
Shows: 2h52
